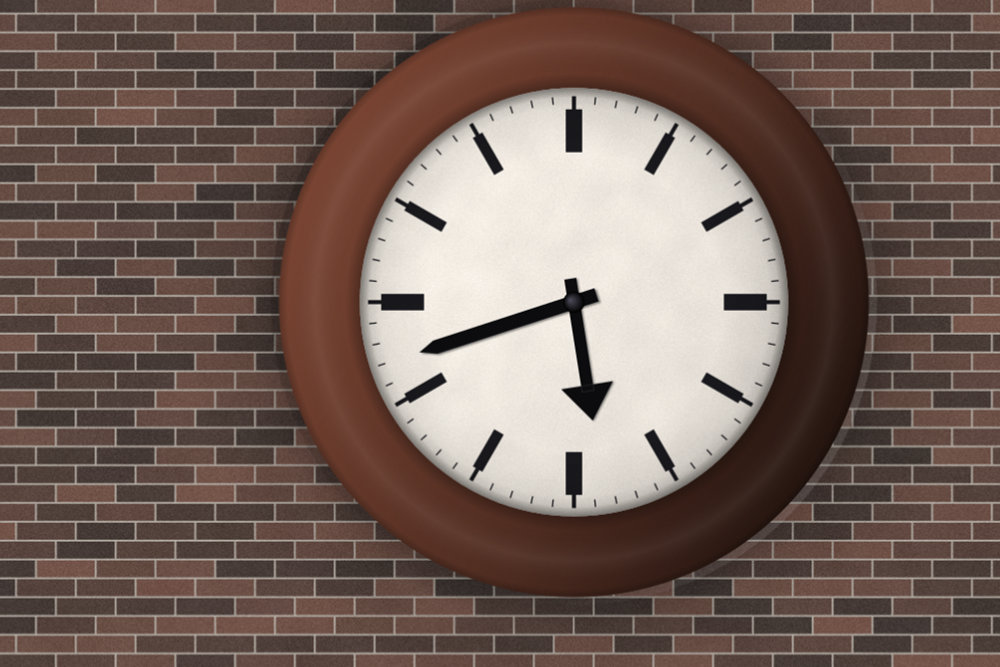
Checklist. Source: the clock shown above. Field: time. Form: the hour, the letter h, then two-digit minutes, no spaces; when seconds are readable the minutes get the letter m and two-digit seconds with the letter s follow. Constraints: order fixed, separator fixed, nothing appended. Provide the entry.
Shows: 5h42
